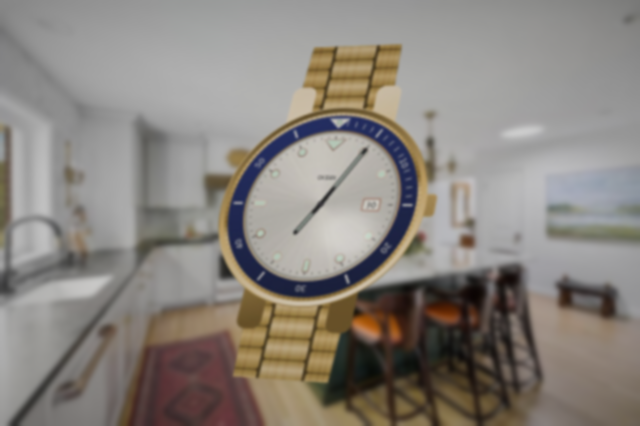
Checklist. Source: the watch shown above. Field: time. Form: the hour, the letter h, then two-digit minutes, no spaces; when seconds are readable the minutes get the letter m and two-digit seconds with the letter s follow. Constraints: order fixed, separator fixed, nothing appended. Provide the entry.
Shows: 7h05
